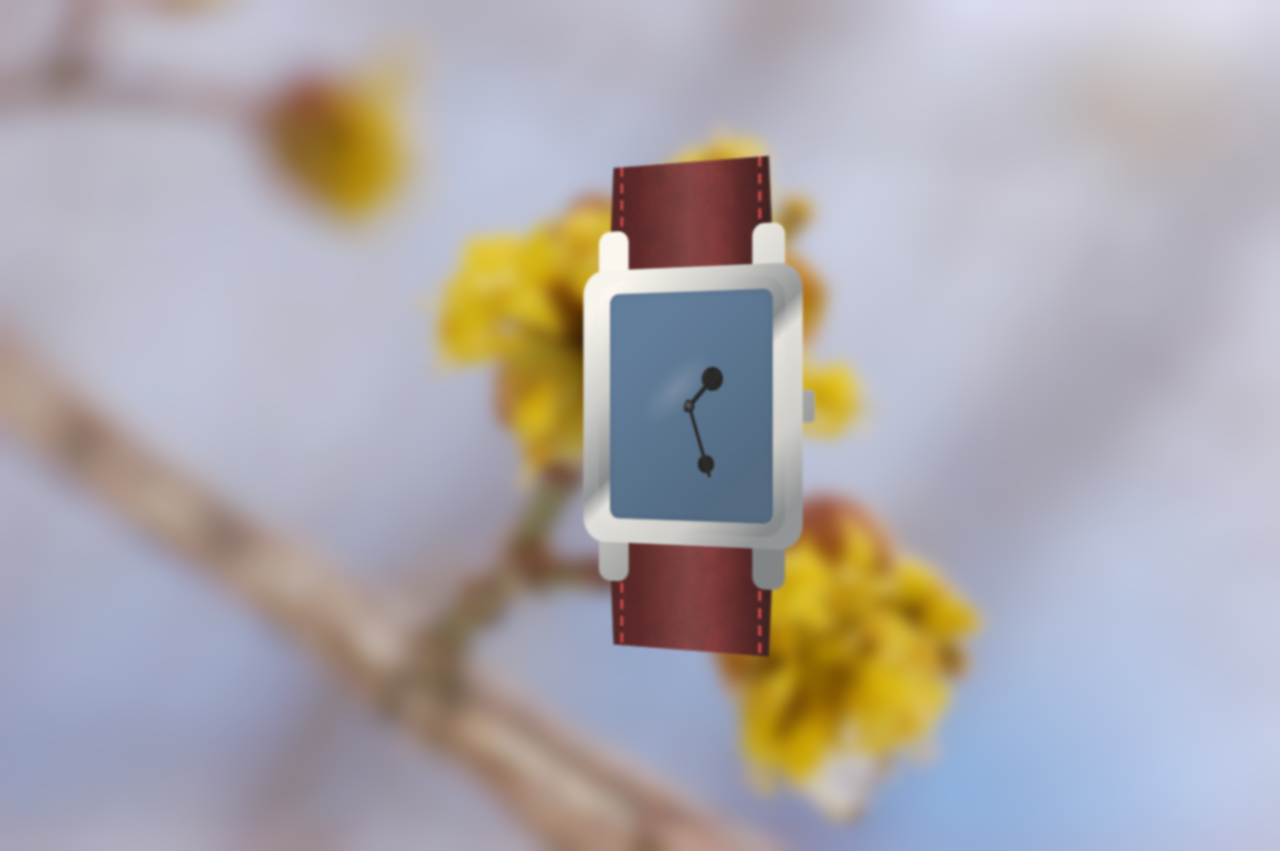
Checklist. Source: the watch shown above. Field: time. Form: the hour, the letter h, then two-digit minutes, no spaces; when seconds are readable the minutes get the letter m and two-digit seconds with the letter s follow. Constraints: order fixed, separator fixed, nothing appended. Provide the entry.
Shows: 1h27
